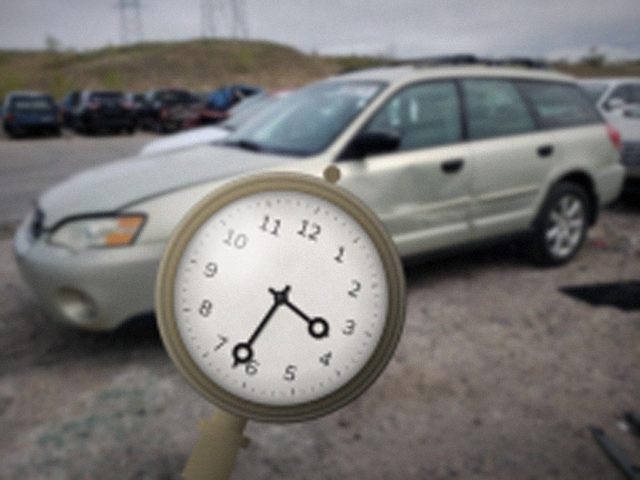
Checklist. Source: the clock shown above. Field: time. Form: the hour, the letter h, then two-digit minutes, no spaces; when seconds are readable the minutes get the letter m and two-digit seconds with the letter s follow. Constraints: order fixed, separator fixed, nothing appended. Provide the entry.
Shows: 3h32
